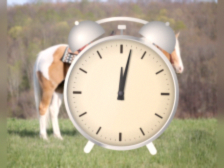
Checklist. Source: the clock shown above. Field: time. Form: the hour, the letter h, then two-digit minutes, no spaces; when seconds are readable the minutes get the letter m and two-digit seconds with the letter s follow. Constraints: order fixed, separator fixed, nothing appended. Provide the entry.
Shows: 12h02
